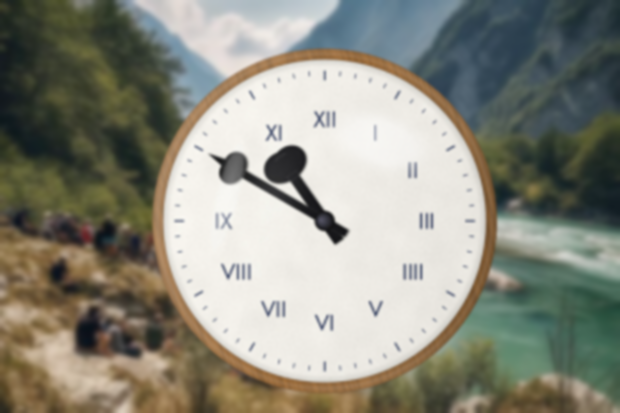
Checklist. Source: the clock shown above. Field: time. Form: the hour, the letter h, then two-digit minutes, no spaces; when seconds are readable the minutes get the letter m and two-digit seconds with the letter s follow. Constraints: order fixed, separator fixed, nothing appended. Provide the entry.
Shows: 10h50
